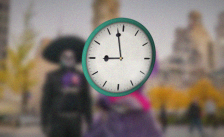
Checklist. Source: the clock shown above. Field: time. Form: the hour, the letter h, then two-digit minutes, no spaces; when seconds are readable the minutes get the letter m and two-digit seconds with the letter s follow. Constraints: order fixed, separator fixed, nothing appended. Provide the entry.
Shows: 8h58
